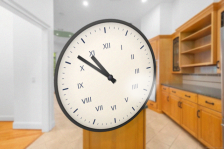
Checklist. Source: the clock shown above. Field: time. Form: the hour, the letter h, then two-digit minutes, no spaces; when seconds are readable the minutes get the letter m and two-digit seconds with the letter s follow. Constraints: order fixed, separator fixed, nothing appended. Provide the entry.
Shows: 10h52
